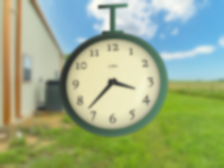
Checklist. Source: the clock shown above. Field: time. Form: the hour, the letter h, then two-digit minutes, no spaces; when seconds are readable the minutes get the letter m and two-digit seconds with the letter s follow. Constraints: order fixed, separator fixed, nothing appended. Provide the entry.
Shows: 3h37
